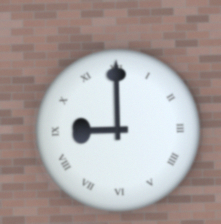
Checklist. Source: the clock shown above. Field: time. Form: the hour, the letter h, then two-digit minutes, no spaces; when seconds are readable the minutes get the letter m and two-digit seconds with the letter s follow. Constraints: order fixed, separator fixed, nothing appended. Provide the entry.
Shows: 9h00
